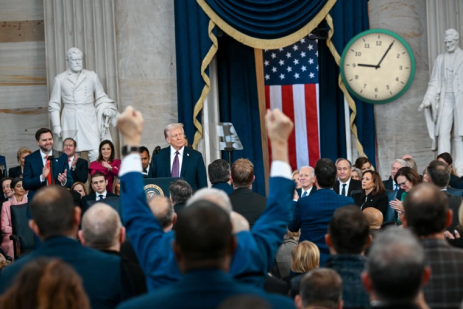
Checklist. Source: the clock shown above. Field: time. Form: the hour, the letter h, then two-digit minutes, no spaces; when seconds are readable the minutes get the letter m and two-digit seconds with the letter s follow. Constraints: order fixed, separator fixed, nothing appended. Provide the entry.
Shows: 9h05
